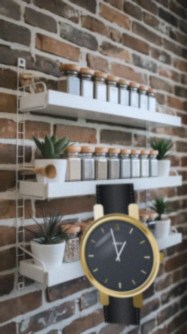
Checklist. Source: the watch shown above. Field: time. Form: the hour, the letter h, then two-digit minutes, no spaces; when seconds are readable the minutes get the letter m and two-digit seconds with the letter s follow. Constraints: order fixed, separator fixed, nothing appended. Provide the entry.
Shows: 12h58
